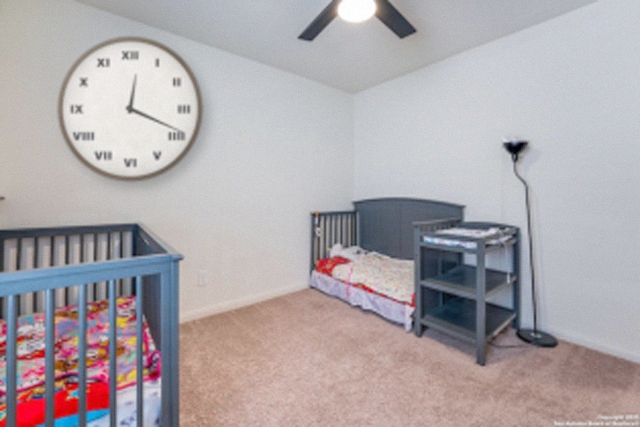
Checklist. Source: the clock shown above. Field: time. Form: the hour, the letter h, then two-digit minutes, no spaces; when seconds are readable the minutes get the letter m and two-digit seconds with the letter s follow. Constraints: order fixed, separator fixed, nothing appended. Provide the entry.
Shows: 12h19
